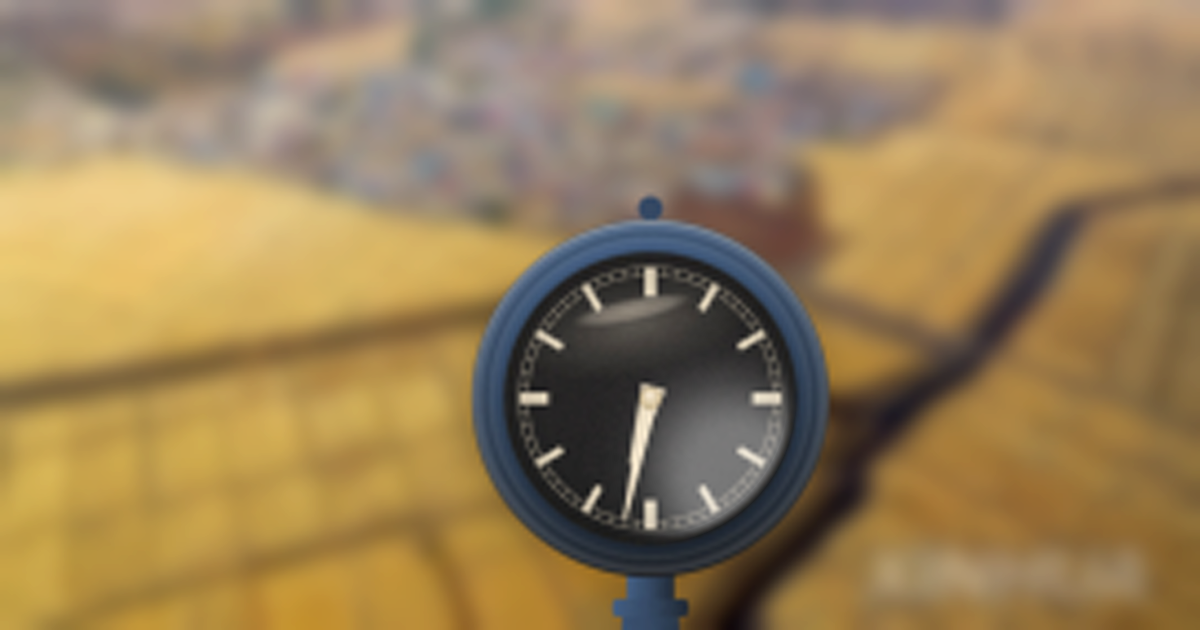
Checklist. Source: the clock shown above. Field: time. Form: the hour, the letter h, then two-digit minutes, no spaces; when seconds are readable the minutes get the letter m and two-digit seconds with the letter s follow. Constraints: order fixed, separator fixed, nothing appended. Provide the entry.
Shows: 6h32
